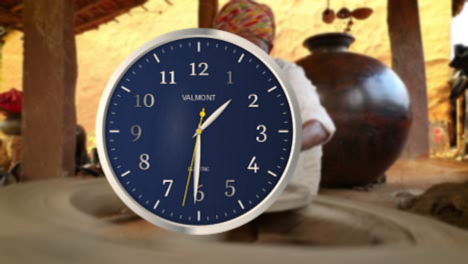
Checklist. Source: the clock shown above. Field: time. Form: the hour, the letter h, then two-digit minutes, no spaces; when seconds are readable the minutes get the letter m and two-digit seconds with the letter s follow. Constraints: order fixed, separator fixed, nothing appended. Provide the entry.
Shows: 1h30m32s
